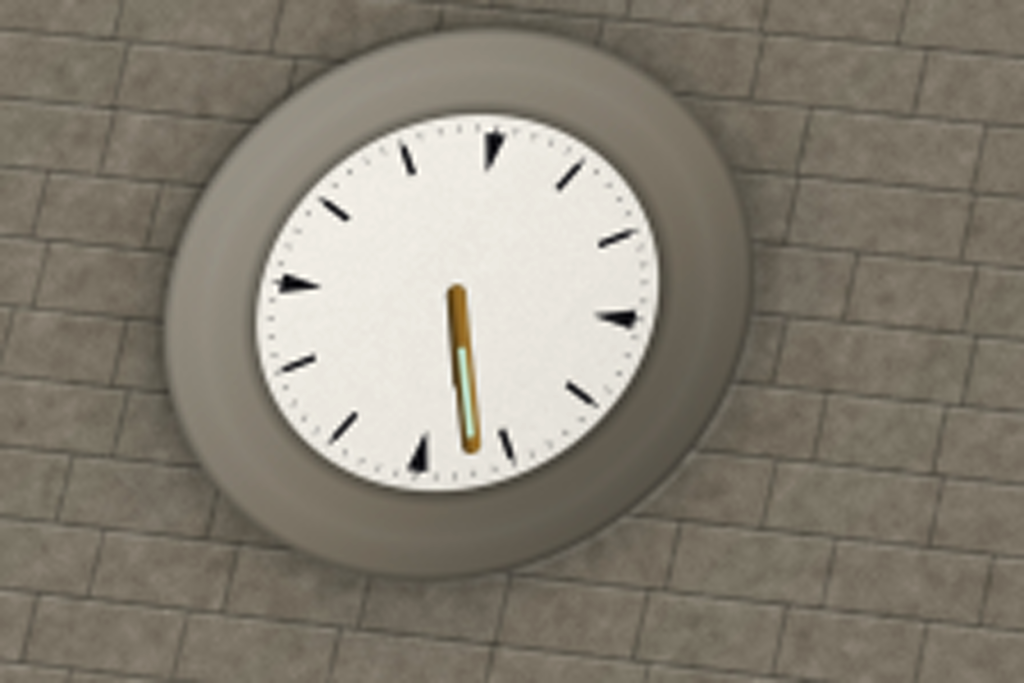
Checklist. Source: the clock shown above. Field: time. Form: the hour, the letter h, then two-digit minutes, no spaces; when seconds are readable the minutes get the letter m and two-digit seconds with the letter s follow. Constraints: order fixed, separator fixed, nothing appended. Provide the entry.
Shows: 5h27
